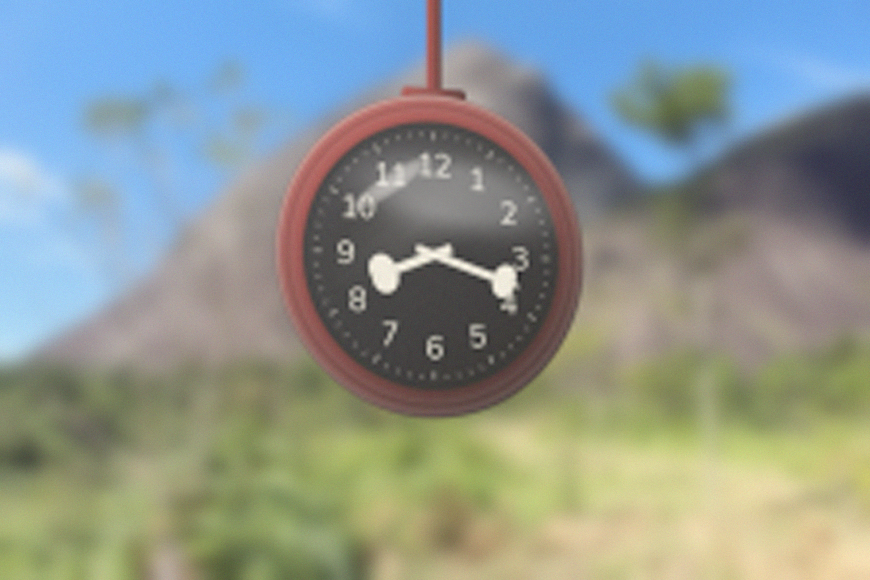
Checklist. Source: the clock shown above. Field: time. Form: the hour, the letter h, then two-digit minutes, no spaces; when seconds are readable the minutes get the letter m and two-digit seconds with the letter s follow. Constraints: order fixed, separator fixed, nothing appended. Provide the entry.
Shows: 8h18
